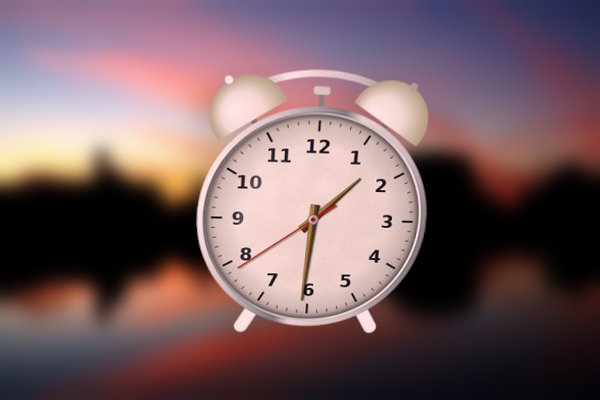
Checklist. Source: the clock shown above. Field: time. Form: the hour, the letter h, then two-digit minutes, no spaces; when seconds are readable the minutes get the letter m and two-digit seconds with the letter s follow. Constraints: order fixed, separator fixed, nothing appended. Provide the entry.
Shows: 1h30m39s
